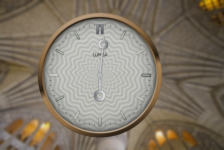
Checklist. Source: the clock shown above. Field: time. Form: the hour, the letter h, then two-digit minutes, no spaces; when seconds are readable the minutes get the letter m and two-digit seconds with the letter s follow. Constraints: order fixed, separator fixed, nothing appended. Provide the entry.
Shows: 6h01
